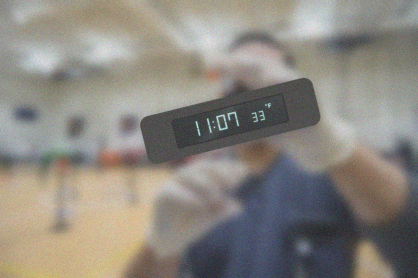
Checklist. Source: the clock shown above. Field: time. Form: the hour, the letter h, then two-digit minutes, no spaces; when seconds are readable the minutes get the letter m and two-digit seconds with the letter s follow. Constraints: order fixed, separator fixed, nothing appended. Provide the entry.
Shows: 11h07
